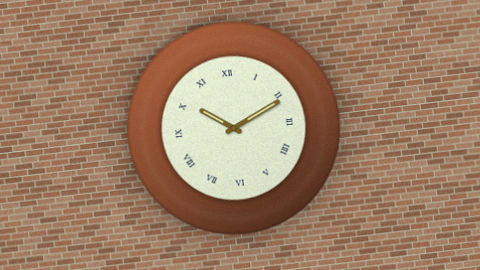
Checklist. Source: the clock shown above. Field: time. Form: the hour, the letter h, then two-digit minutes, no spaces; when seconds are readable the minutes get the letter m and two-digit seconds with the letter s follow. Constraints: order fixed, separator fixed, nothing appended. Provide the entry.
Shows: 10h11
